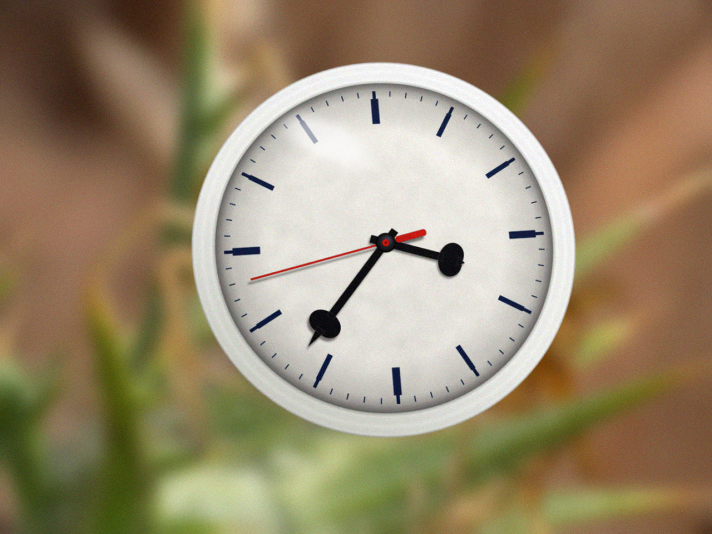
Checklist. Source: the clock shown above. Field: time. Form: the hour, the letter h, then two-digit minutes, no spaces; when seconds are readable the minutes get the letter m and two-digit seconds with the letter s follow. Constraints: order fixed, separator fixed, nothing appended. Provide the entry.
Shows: 3h36m43s
